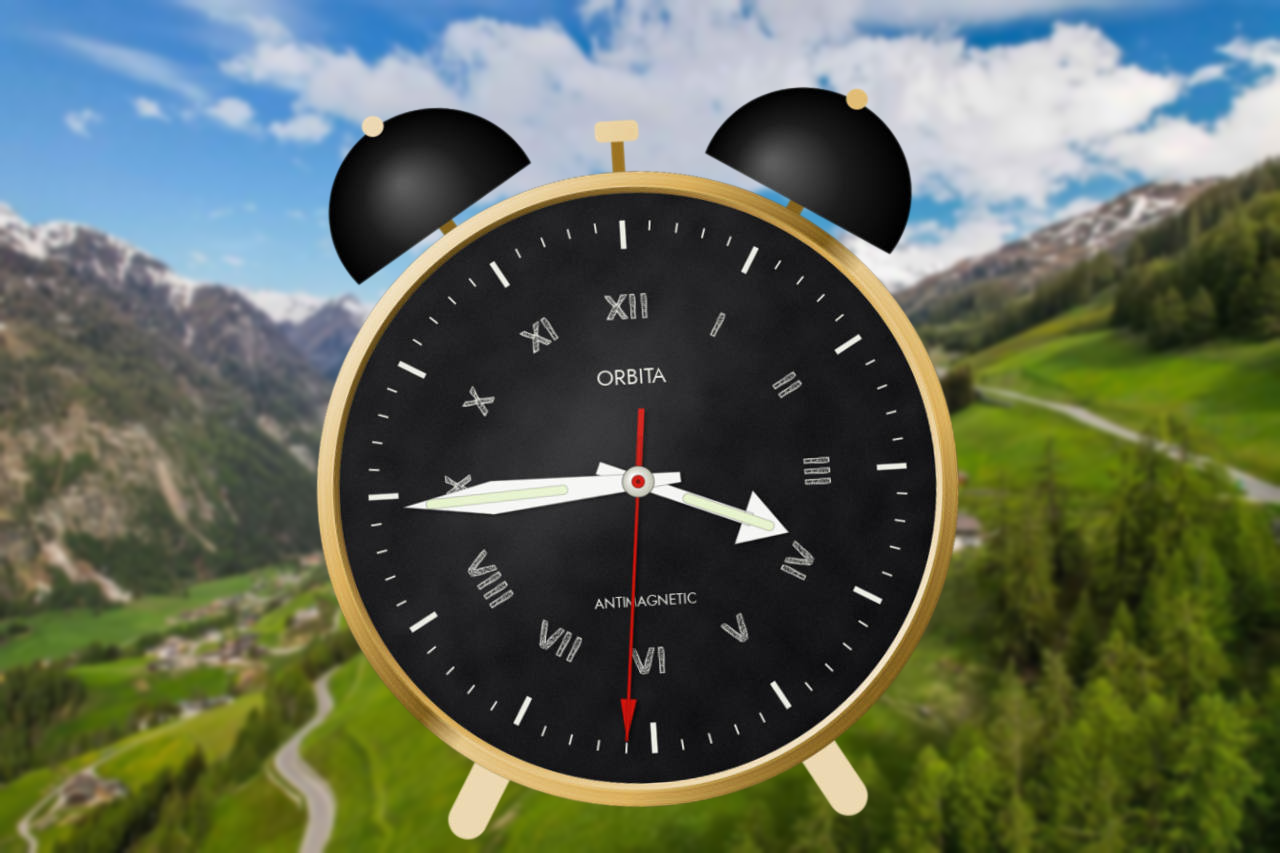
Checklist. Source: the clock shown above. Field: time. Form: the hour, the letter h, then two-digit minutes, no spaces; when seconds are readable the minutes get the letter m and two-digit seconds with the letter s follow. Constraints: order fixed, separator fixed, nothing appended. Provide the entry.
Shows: 3h44m31s
